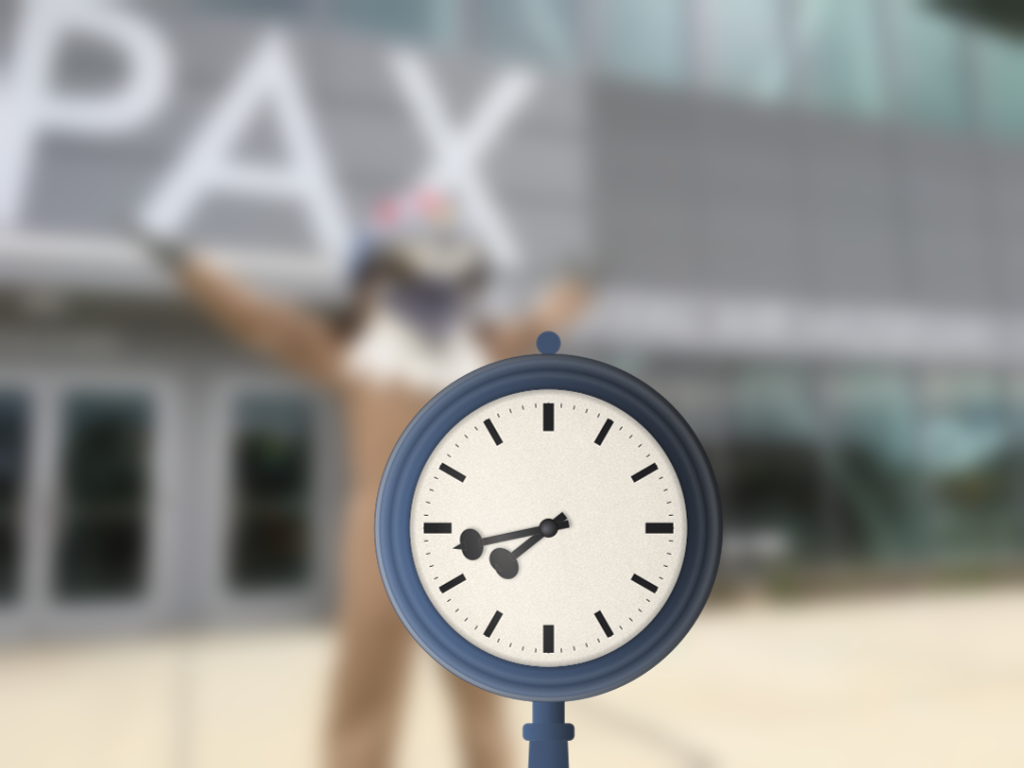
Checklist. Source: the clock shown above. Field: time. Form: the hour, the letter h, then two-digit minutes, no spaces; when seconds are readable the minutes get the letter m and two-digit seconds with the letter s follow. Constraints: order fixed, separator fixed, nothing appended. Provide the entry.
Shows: 7h43
